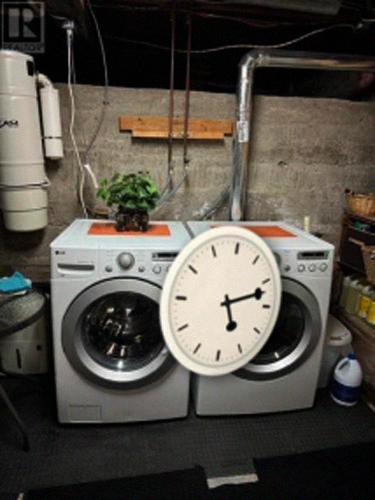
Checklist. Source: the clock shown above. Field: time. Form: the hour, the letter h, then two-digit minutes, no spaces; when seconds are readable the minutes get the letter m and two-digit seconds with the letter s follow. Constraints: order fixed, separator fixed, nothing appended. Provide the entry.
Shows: 5h12
